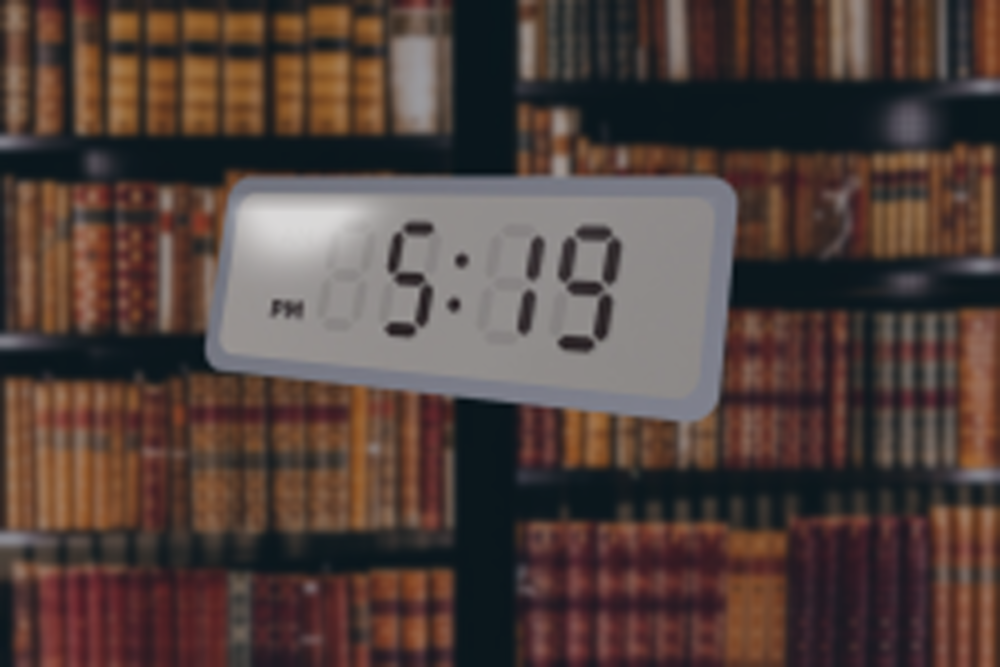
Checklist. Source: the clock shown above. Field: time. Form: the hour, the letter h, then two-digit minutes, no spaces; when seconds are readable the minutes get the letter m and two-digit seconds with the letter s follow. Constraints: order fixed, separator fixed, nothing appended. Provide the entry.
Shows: 5h19
